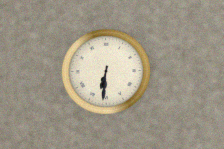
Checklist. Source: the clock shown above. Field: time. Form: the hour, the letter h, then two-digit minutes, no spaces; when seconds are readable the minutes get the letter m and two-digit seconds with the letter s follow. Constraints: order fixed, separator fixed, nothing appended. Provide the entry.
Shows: 6h31
